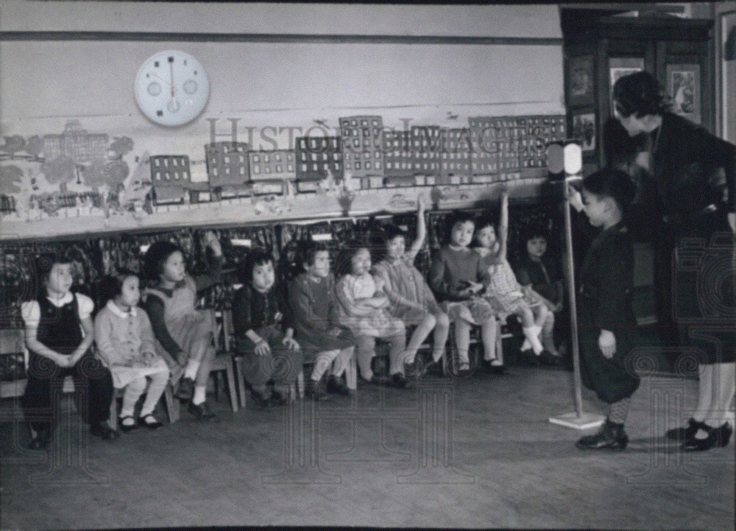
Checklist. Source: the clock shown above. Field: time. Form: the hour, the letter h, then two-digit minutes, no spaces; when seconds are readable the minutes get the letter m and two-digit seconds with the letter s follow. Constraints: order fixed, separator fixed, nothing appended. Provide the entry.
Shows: 5h51
